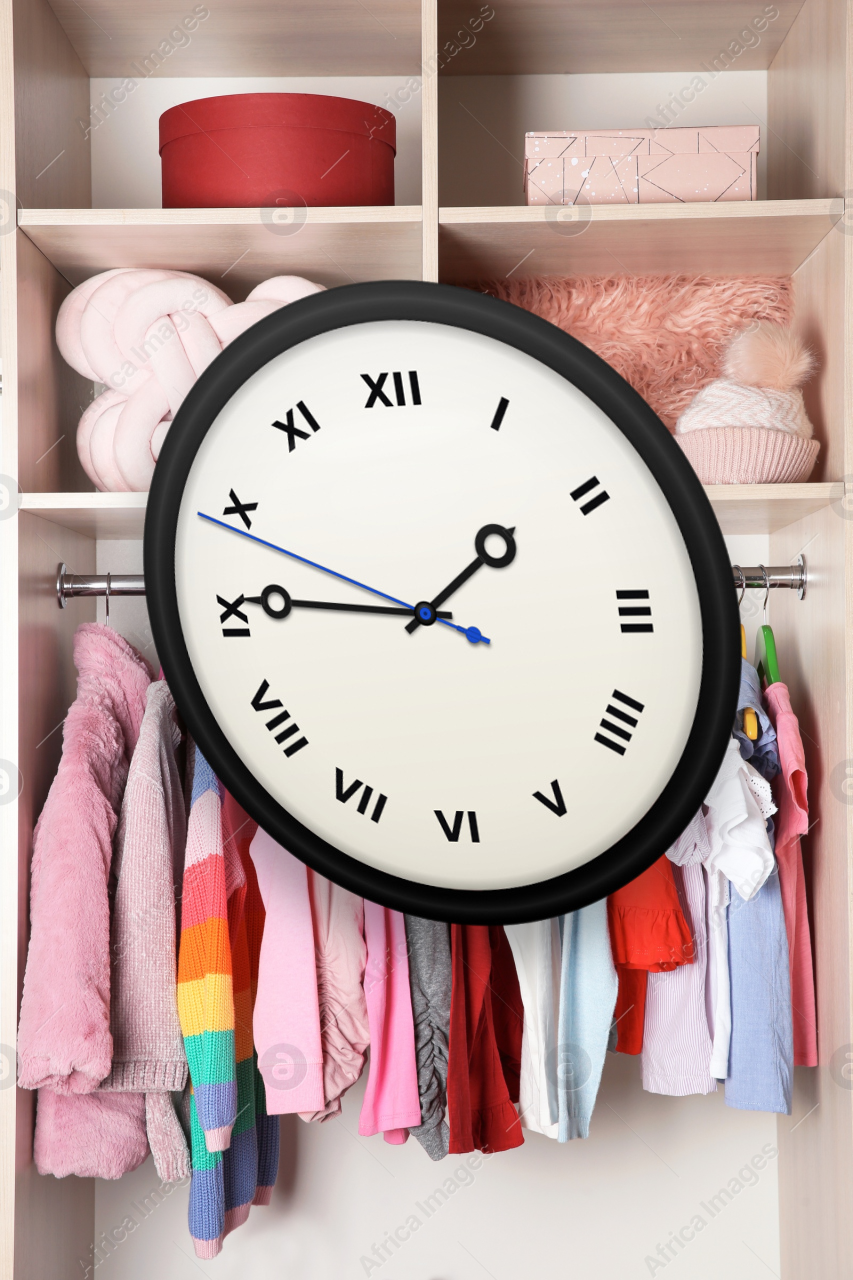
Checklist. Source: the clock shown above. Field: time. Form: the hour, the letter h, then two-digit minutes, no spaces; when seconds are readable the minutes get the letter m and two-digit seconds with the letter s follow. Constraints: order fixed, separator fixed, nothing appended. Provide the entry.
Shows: 1h45m49s
